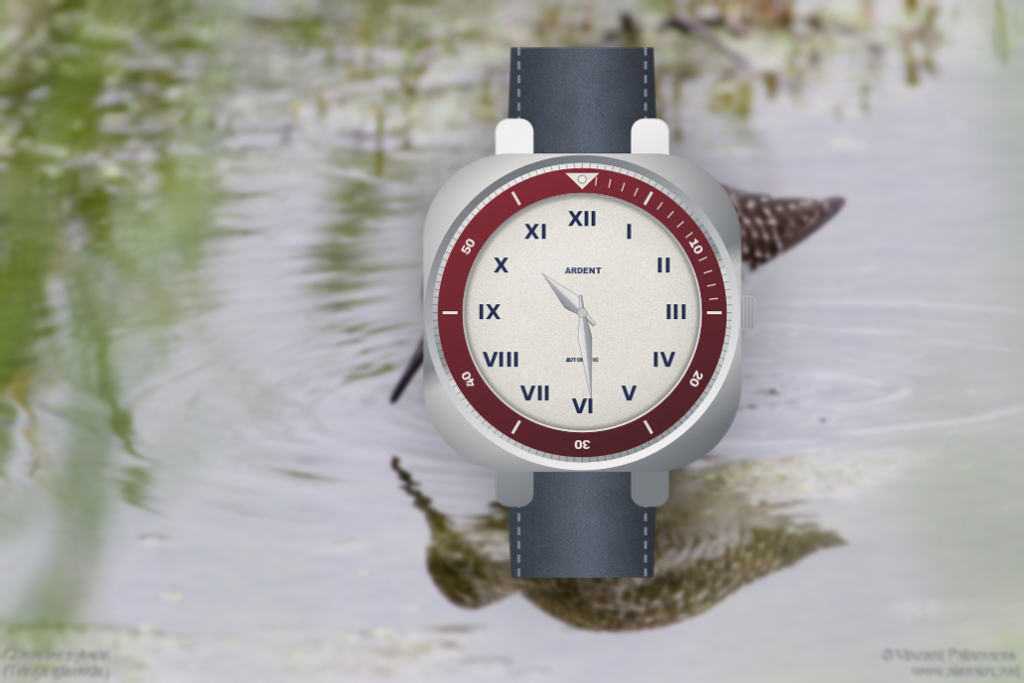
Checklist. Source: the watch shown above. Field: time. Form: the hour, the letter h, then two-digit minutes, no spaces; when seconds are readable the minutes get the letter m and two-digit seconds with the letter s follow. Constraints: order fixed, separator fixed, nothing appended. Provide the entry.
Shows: 10h29
